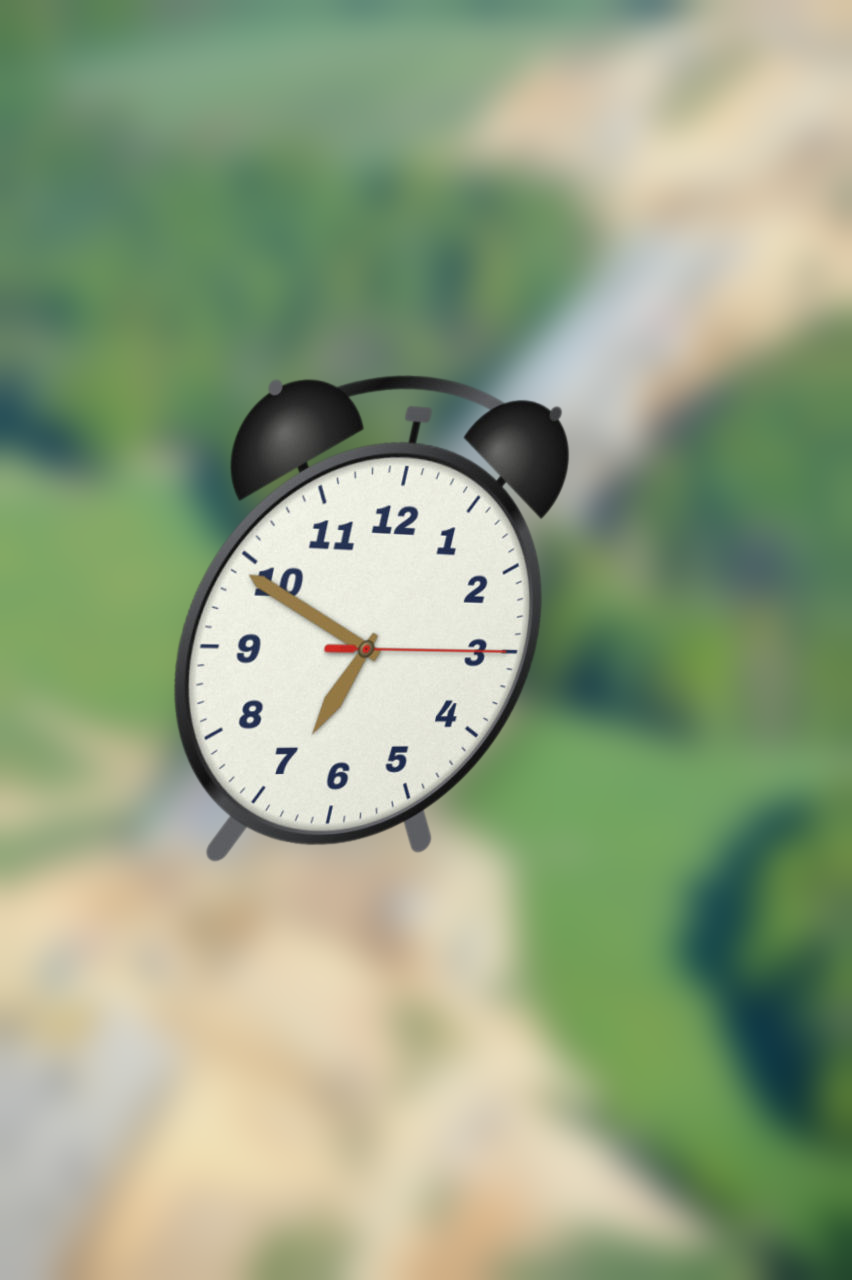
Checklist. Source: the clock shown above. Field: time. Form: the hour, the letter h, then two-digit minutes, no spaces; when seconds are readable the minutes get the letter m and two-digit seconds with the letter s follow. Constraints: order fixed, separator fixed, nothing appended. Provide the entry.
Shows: 6h49m15s
